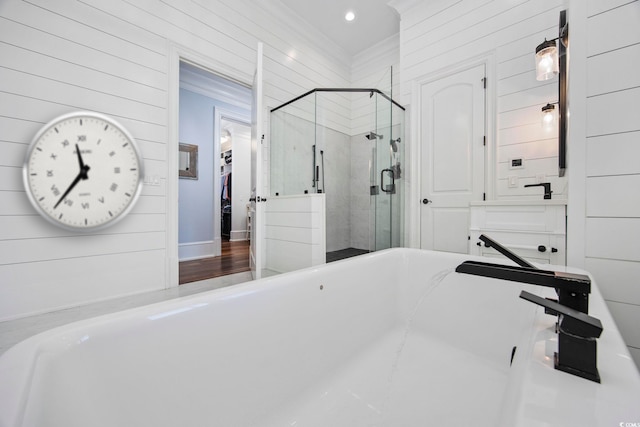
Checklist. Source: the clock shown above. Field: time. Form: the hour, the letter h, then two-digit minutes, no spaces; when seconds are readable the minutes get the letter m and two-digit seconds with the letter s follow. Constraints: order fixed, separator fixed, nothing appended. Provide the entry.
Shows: 11h37
